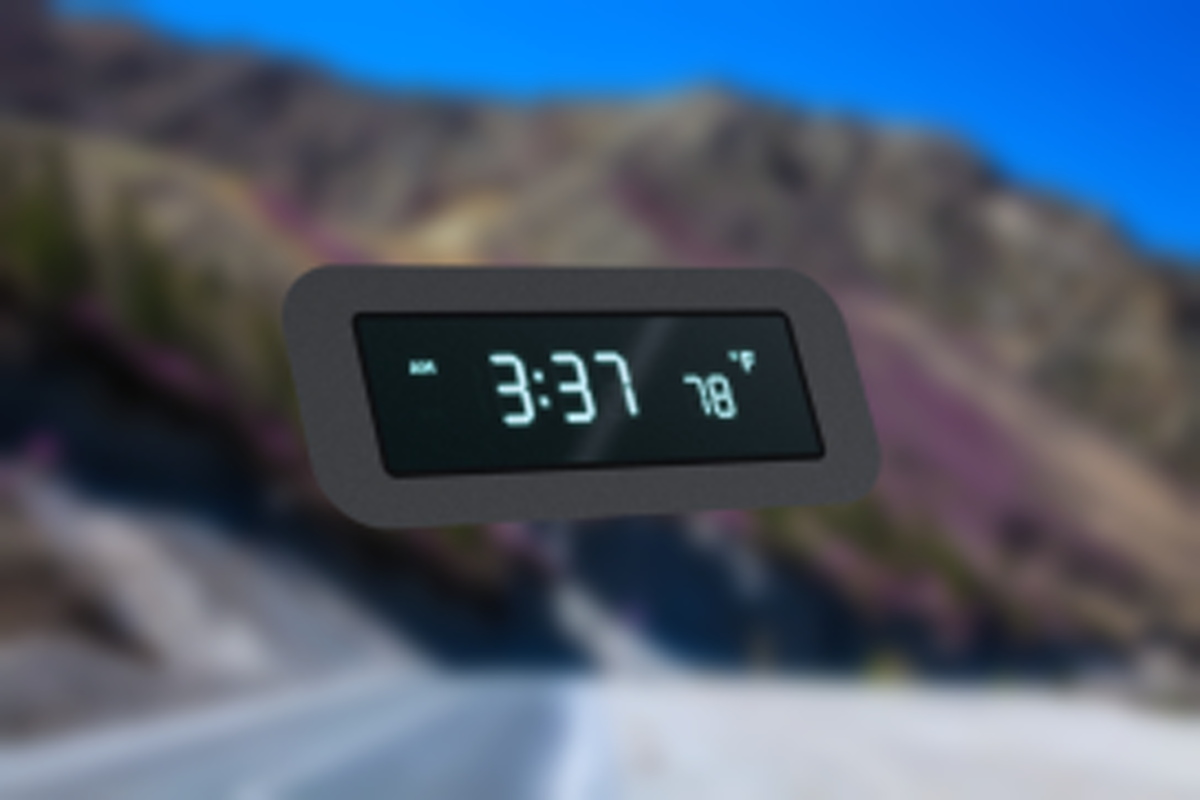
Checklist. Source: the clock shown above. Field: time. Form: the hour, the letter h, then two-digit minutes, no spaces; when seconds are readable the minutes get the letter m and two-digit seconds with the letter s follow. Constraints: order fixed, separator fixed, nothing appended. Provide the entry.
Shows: 3h37
